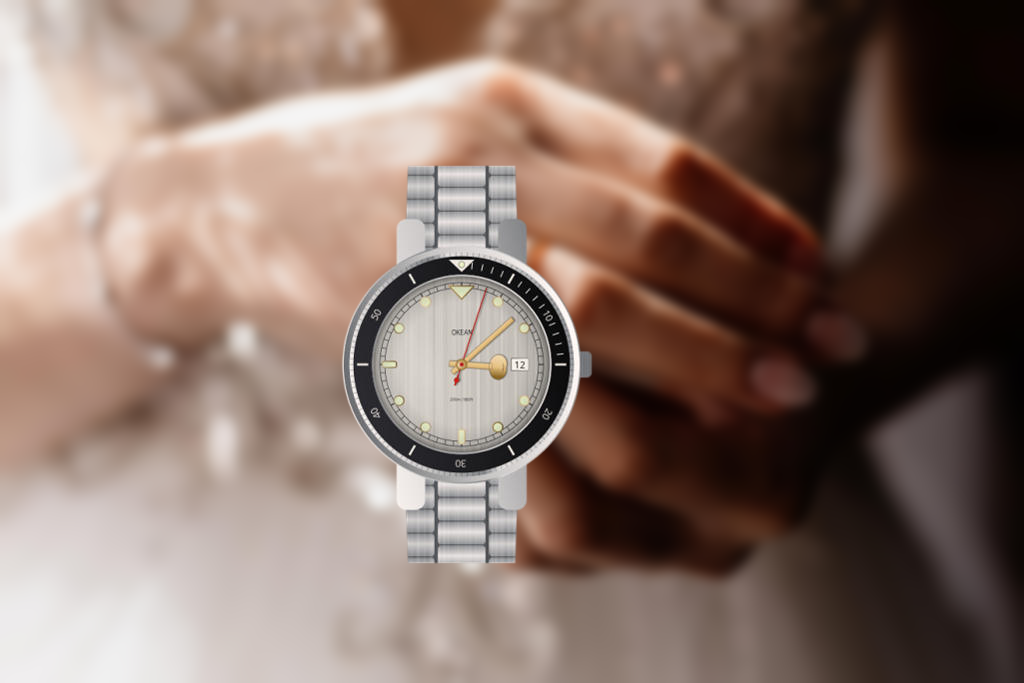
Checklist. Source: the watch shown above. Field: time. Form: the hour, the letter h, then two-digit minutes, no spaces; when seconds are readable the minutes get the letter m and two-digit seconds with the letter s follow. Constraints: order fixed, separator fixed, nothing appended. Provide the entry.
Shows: 3h08m03s
